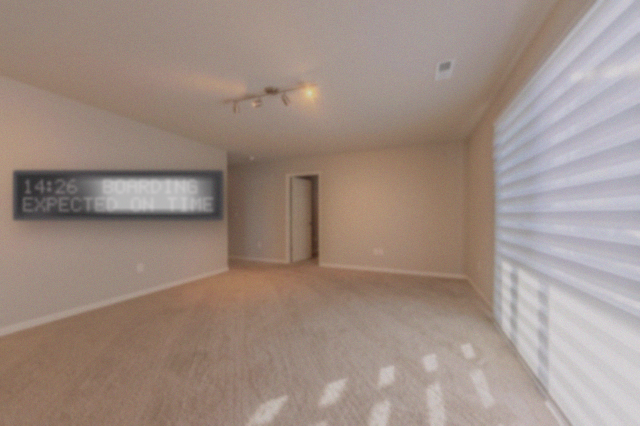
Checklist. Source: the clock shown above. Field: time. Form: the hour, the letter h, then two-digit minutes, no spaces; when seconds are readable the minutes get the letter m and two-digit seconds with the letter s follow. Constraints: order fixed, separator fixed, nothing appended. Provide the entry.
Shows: 14h26
